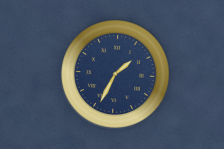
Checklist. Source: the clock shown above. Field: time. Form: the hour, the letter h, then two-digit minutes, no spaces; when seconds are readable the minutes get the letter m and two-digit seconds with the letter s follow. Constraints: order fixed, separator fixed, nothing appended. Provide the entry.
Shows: 1h34
